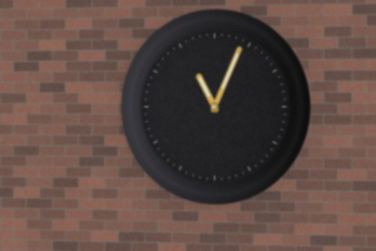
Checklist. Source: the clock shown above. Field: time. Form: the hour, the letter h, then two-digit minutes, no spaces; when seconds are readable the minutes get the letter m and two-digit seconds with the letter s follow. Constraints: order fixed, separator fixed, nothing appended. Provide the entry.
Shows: 11h04
